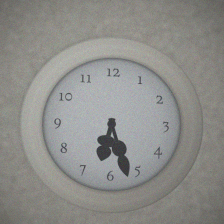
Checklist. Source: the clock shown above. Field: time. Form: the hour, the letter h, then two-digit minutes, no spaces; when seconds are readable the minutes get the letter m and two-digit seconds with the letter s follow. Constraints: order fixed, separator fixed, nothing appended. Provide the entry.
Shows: 6h27
